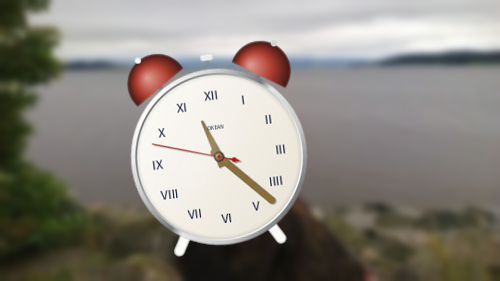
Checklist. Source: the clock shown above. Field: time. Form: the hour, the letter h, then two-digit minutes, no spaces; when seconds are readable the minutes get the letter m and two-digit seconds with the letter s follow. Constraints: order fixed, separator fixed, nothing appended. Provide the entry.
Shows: 11h22m48s
